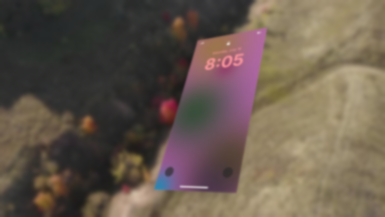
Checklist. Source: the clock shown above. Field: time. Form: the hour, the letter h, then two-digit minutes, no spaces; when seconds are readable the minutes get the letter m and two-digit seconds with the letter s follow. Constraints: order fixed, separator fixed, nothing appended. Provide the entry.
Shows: 8h05
